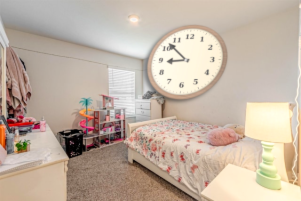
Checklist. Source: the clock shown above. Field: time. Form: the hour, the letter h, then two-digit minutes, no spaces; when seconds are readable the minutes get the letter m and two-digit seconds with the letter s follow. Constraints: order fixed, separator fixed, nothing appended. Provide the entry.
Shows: 8h52
